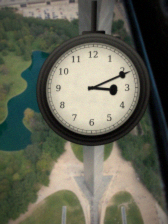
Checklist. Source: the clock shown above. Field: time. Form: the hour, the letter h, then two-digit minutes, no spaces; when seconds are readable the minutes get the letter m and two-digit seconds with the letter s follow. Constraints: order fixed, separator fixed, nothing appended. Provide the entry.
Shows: 3h11
